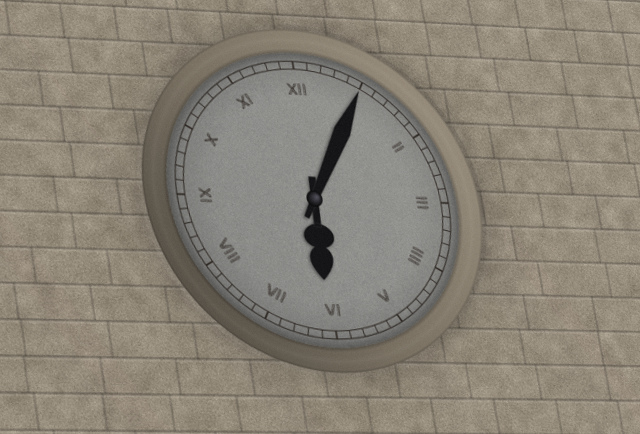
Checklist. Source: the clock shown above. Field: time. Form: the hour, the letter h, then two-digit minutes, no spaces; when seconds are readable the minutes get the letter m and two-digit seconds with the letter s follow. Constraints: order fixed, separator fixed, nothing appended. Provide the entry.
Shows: 6h05
